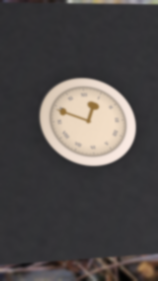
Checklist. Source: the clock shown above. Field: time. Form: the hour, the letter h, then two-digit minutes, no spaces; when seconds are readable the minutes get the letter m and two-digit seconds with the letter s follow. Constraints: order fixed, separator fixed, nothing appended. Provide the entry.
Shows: 12h49
